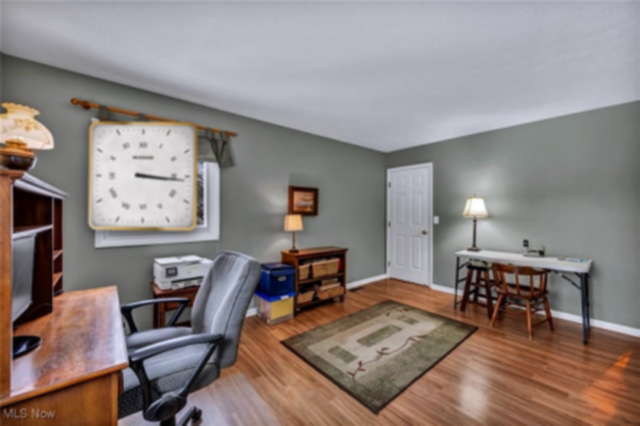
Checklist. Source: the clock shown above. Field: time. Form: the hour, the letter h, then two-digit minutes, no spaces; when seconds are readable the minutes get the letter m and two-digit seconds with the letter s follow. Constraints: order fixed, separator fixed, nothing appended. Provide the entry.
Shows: 3h16
